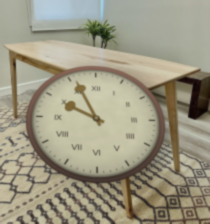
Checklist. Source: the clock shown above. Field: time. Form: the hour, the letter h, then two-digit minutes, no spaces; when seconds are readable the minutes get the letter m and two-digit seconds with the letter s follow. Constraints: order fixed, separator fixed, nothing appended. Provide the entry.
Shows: 9h56
